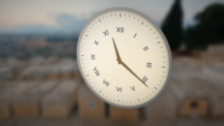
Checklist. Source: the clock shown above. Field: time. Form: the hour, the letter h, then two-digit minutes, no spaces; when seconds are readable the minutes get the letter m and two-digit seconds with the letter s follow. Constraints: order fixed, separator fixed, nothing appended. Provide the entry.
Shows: 11h21
